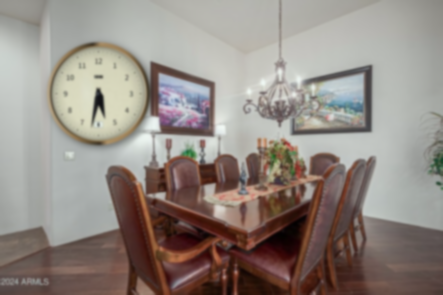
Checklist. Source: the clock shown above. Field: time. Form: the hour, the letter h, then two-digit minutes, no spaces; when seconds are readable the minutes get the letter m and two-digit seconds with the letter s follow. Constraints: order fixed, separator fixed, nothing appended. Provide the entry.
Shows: 5h32
